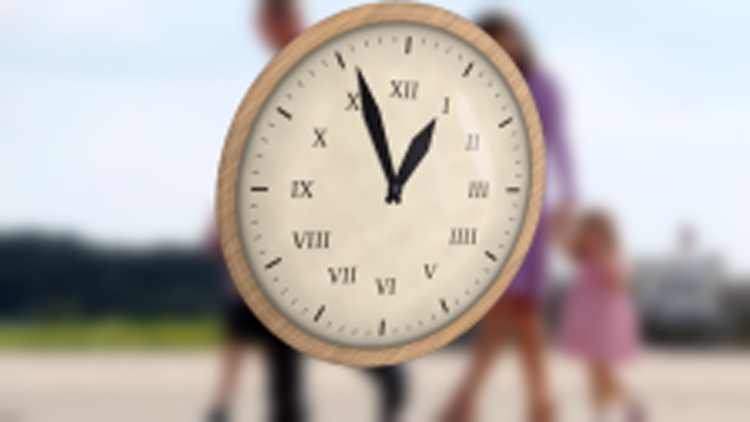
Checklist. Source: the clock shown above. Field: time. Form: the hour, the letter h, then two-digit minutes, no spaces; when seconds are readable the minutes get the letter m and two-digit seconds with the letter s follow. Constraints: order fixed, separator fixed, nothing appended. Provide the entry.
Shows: 12h56
